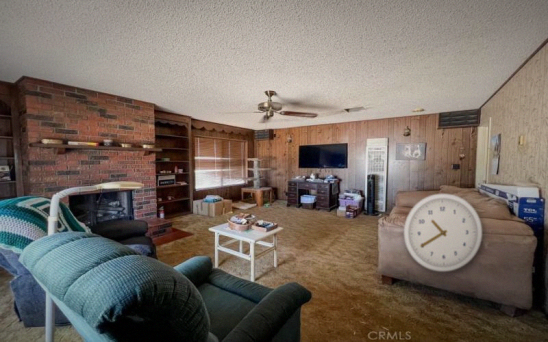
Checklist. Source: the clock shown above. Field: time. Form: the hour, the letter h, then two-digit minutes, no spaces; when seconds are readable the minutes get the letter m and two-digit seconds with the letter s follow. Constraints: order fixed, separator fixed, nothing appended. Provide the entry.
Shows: 10h40
